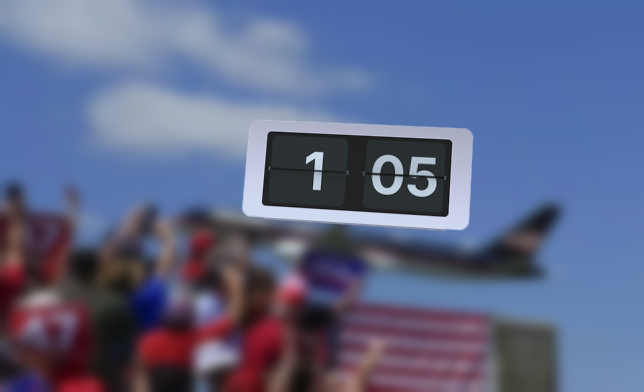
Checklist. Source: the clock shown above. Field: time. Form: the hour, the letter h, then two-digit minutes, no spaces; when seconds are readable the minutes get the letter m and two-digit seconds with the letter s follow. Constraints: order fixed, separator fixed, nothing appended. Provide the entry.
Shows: 1h05
